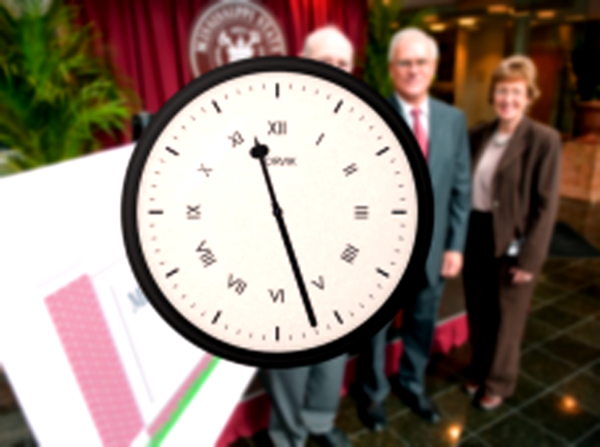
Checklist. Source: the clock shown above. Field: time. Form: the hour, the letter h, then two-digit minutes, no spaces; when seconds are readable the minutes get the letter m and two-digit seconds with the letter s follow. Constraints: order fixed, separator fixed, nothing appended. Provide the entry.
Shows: 11h27
